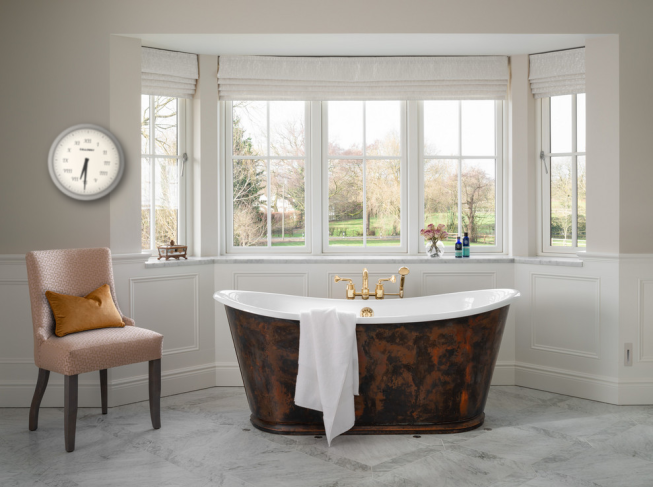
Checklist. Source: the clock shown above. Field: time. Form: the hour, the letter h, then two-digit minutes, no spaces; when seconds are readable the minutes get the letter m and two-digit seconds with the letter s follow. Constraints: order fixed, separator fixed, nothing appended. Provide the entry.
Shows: 6h30
